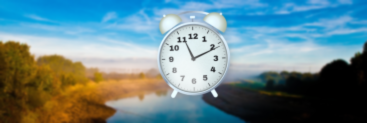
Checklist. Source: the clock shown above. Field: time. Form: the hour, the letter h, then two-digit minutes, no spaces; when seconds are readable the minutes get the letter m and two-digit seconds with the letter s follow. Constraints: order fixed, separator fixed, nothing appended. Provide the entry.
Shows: 11h11
